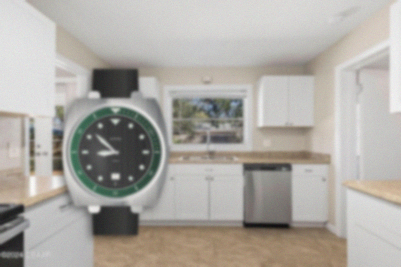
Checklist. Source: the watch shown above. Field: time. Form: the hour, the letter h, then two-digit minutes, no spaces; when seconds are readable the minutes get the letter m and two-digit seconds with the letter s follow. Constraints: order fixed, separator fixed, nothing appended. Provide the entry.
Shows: 8h52
